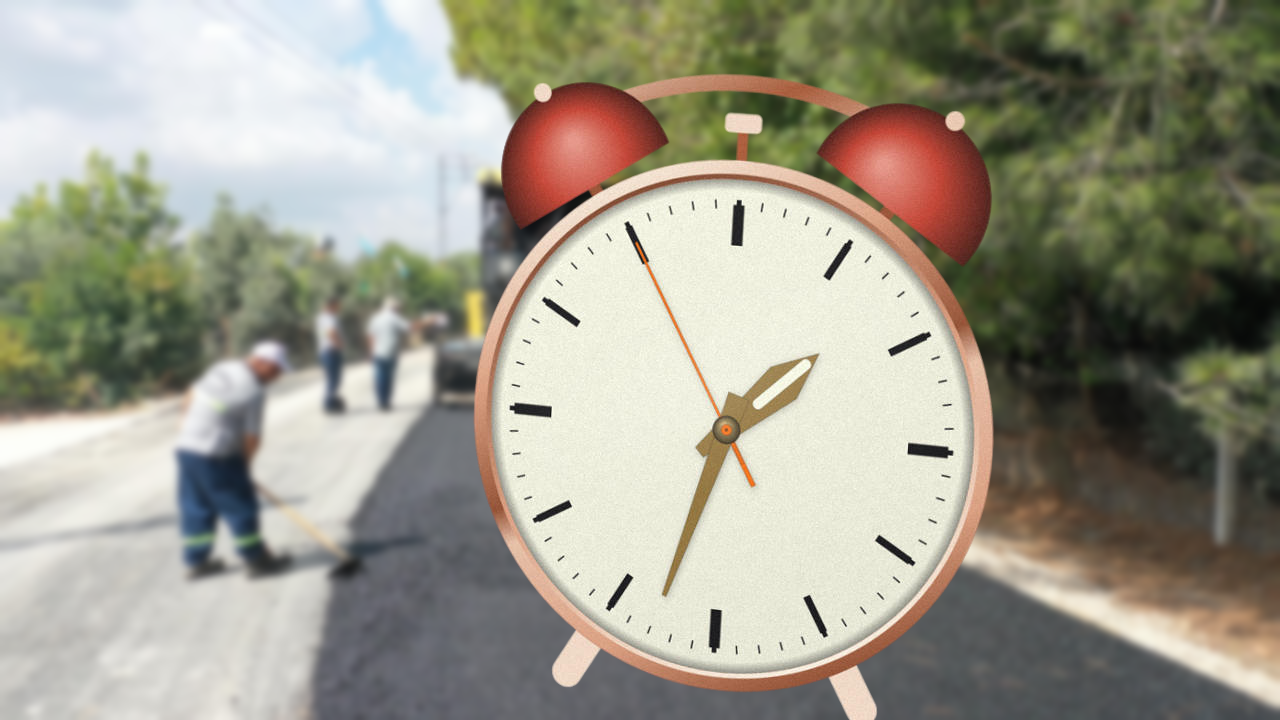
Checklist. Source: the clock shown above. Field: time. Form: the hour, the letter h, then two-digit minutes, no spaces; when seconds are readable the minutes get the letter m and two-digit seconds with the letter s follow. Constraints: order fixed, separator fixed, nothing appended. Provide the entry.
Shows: 1h32m55s
